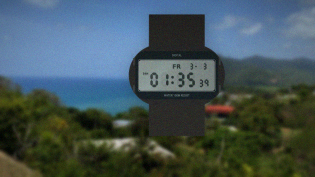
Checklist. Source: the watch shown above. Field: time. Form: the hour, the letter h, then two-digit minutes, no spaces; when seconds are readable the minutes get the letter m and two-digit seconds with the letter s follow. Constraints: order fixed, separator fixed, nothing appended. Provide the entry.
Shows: 1h35m39s
